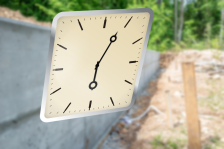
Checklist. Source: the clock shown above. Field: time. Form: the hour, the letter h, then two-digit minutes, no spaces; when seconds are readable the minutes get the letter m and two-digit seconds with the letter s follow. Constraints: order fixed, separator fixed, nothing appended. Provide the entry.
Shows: 6h04
